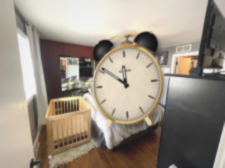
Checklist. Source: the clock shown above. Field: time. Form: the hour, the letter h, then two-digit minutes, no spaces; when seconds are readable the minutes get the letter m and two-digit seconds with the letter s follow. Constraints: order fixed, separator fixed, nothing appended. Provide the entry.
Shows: 11h51
